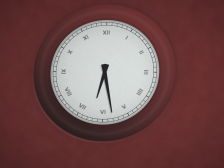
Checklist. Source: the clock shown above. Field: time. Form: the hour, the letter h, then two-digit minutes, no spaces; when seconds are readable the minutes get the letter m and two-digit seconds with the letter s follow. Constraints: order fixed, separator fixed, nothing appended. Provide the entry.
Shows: 6h28
